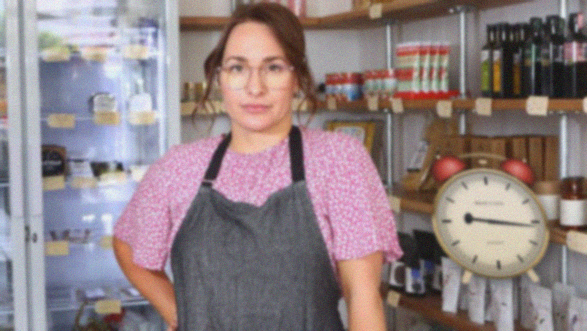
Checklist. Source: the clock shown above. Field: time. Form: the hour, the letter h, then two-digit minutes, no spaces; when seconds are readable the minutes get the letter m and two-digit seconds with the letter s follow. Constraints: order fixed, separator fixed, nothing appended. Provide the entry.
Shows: 9h16
